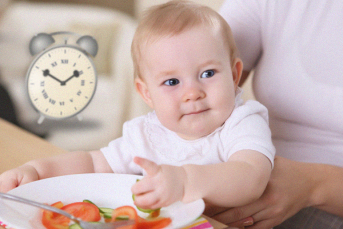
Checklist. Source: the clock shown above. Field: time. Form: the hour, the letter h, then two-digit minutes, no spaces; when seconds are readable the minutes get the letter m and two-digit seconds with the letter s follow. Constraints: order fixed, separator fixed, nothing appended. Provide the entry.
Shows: 1h50
